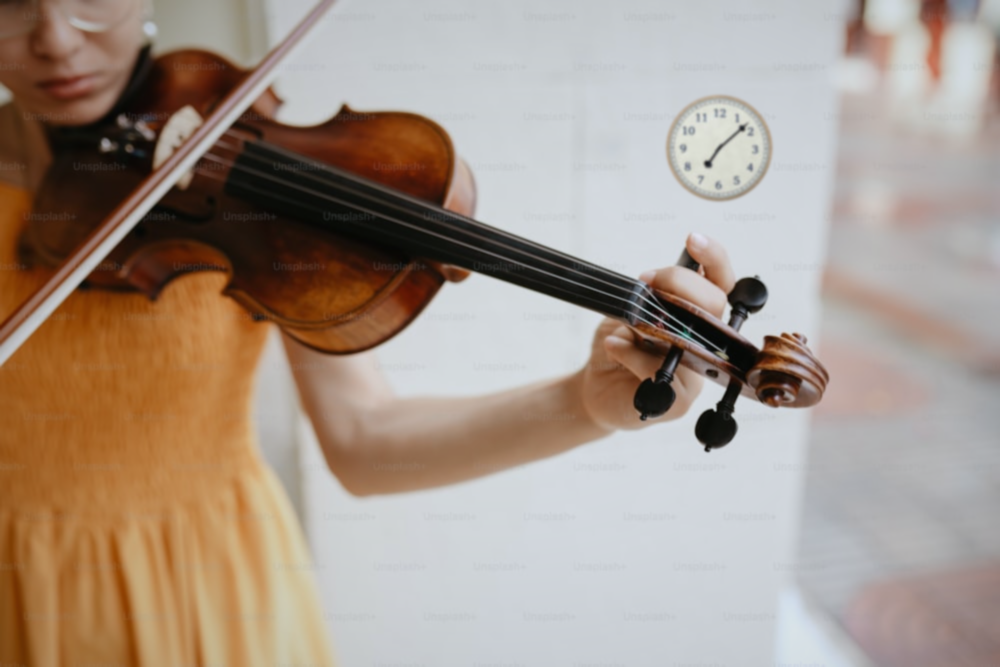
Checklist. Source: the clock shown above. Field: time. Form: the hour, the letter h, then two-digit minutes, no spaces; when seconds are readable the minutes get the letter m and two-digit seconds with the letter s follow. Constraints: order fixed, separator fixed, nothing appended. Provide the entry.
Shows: 7h08
